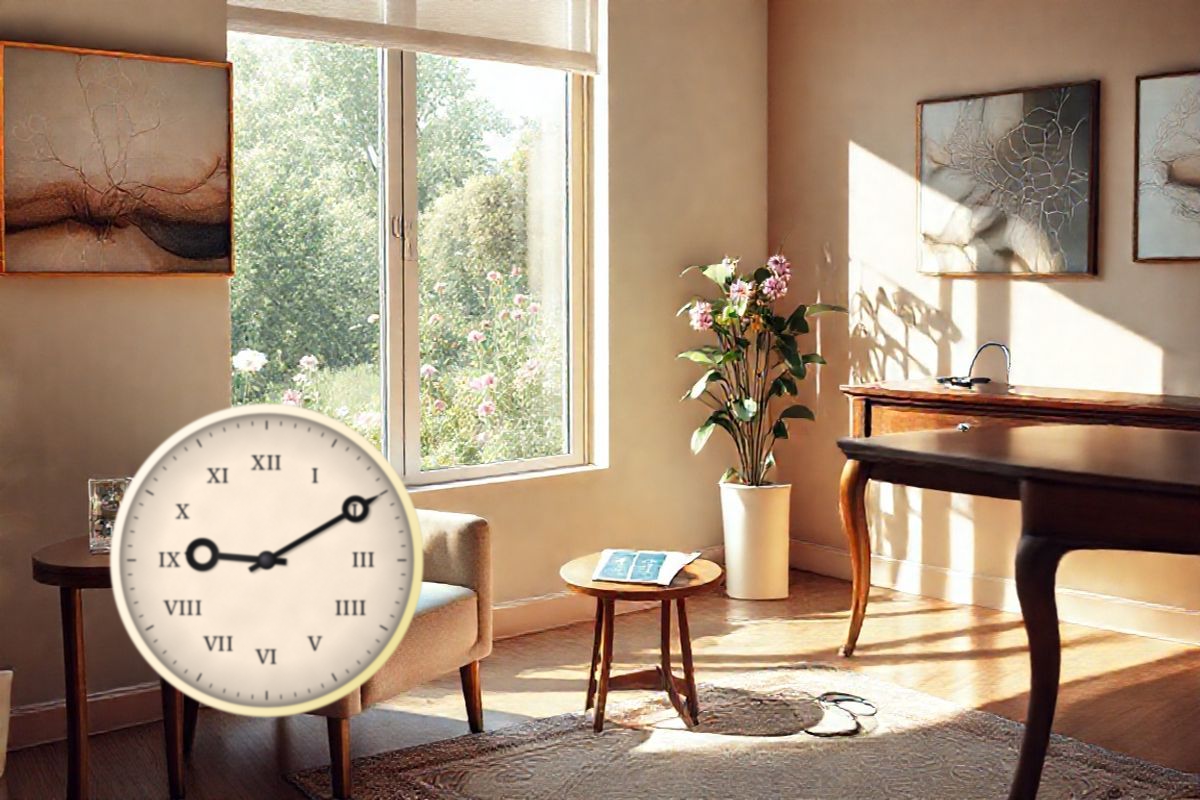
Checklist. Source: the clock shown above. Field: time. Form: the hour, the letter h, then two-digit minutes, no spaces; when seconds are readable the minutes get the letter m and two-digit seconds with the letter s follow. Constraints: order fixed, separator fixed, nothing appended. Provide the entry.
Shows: 9h10
